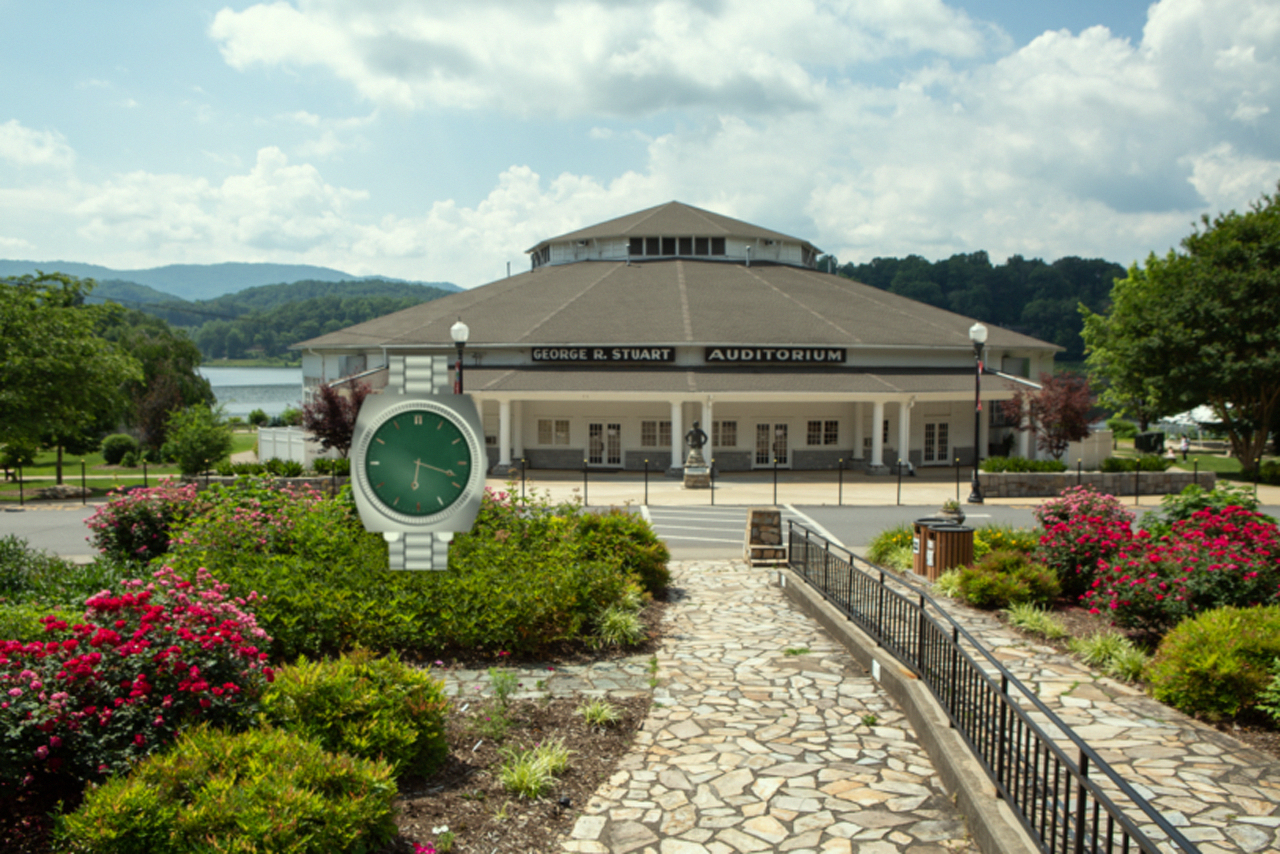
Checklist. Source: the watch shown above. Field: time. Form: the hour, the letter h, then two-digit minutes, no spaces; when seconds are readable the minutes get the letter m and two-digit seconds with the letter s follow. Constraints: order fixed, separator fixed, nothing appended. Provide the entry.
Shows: 6h18
